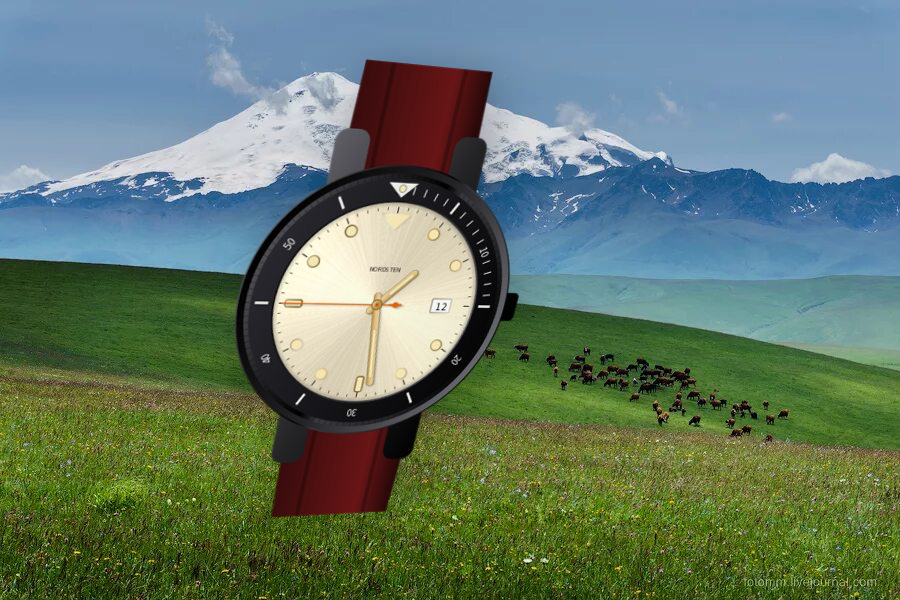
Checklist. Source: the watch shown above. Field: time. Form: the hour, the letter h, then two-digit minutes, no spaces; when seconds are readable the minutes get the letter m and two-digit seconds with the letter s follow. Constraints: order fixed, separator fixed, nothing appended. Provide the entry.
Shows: 1h28m45s
